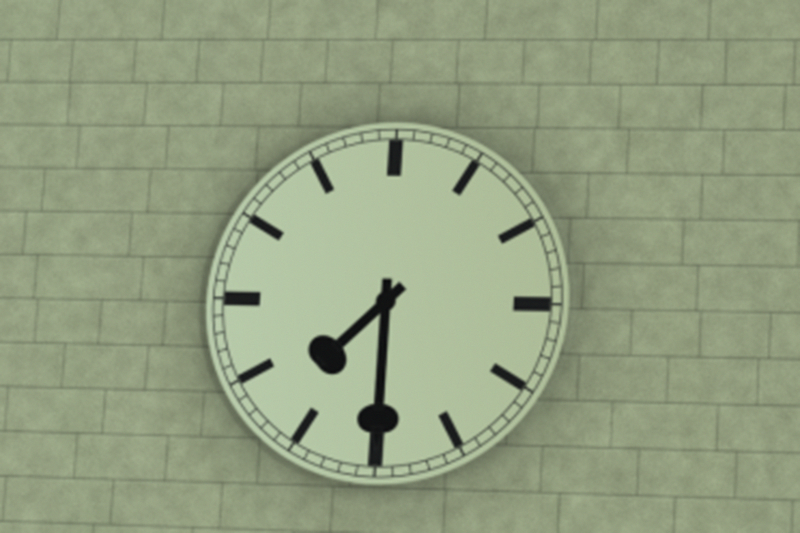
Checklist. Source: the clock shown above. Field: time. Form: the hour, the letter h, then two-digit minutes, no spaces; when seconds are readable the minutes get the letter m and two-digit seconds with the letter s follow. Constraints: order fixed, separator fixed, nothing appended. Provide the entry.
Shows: 7h30
